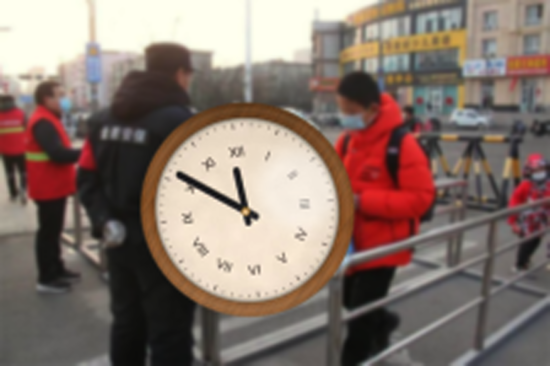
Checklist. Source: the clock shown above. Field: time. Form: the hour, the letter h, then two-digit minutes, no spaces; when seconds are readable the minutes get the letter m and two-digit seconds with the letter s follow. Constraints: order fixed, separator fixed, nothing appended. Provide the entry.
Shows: 11h51
